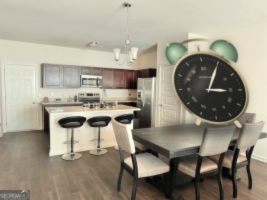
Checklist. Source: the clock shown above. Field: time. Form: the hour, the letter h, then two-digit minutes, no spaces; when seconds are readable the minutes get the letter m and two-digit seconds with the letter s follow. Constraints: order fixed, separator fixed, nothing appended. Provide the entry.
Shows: 3h05
